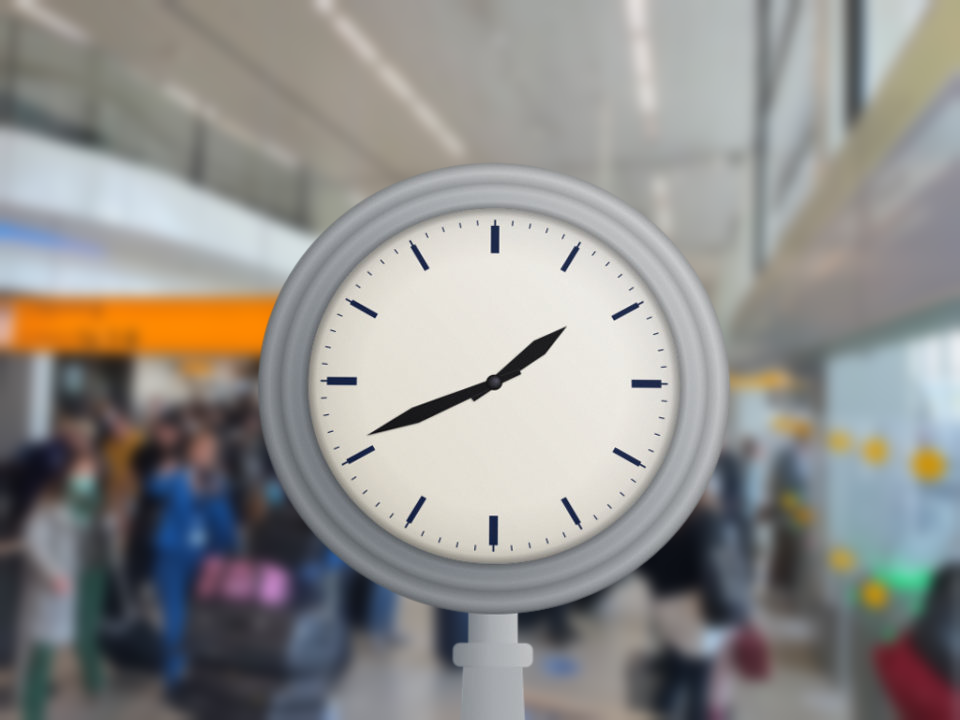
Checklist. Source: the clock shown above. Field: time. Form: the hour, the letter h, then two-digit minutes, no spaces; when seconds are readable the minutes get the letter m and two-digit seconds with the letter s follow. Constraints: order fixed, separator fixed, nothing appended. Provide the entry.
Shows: 1h41
